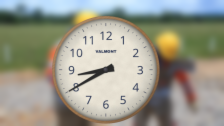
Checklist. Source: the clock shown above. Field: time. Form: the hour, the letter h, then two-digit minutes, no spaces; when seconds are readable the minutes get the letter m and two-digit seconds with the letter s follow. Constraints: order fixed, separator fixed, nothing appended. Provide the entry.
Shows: 8h40
